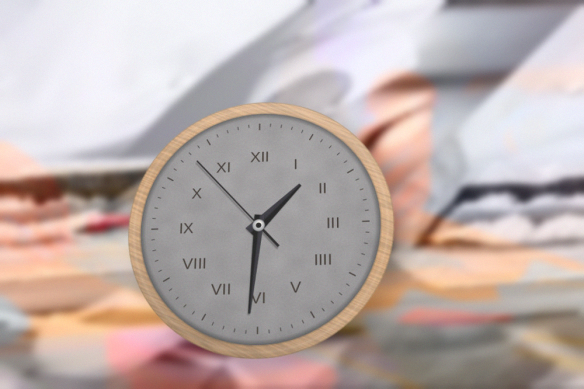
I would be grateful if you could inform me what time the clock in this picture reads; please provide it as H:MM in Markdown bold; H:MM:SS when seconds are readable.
**1:30:53**
